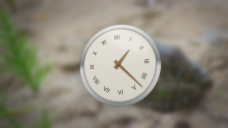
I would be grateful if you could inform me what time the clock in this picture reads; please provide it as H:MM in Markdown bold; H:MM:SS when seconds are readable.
**1:23**
